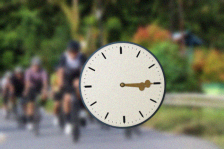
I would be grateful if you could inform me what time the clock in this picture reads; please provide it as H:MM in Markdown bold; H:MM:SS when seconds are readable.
**3:15**
